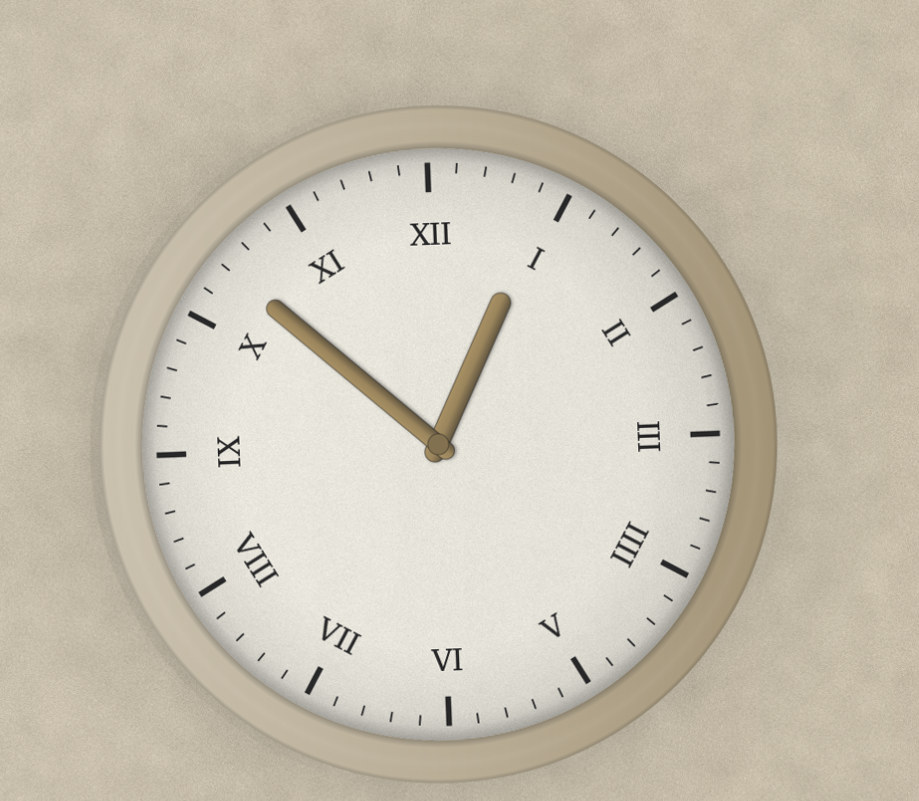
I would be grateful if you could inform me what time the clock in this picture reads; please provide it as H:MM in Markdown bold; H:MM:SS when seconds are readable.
**12:52**
